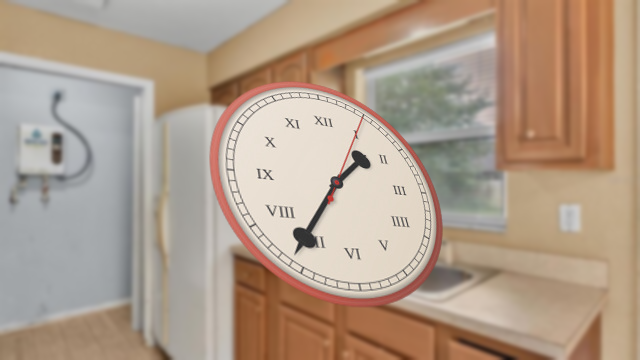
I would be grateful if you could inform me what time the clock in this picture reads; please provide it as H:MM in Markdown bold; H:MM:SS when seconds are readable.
**1:36:05**
